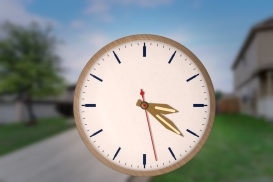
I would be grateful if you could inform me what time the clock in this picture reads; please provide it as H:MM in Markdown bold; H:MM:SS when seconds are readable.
**3:21:28**
